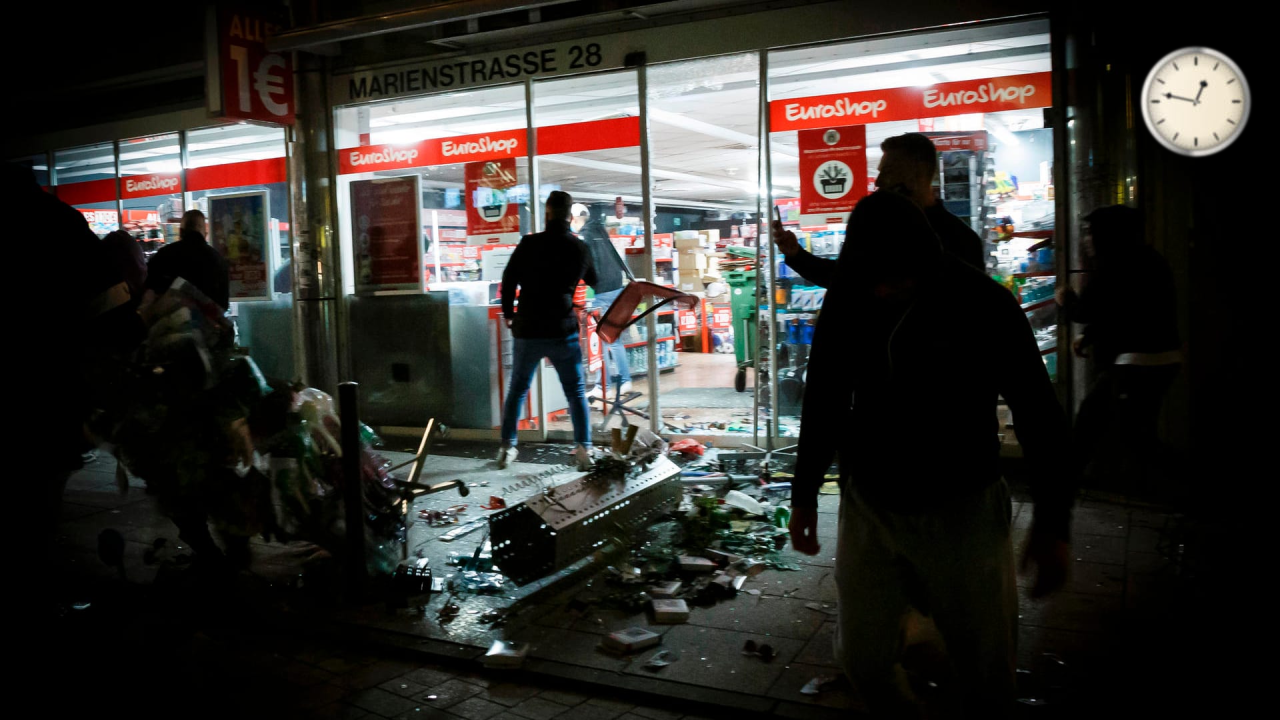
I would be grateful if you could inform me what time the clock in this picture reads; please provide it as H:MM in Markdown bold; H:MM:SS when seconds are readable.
**12:47**
